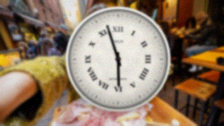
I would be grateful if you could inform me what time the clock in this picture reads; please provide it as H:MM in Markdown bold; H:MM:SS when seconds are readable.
**5:57**
